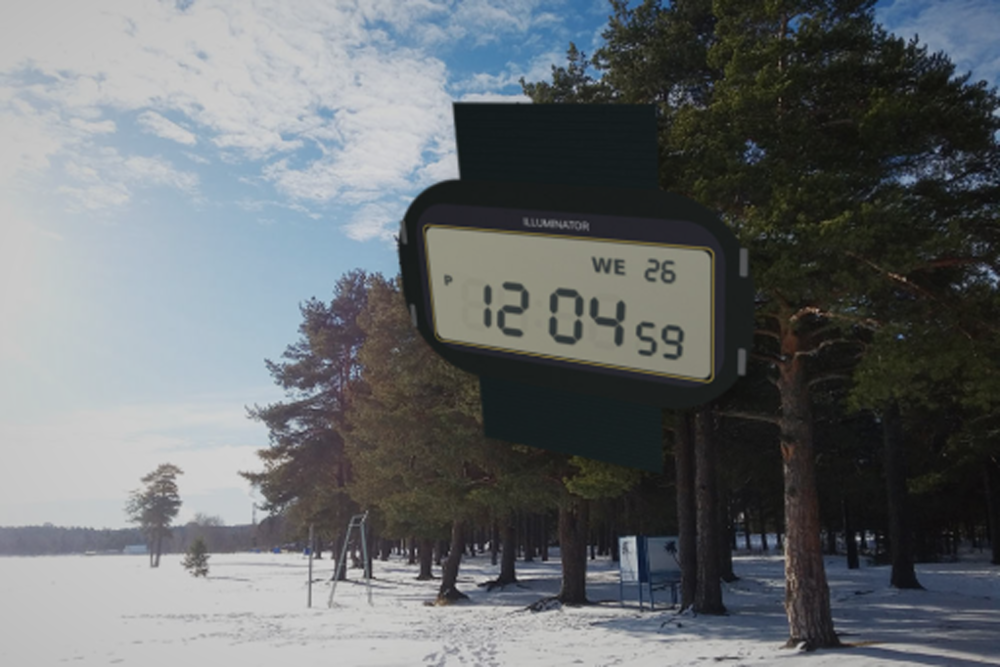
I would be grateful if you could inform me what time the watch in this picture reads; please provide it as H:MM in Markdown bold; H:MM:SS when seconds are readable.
**12:04:59**
